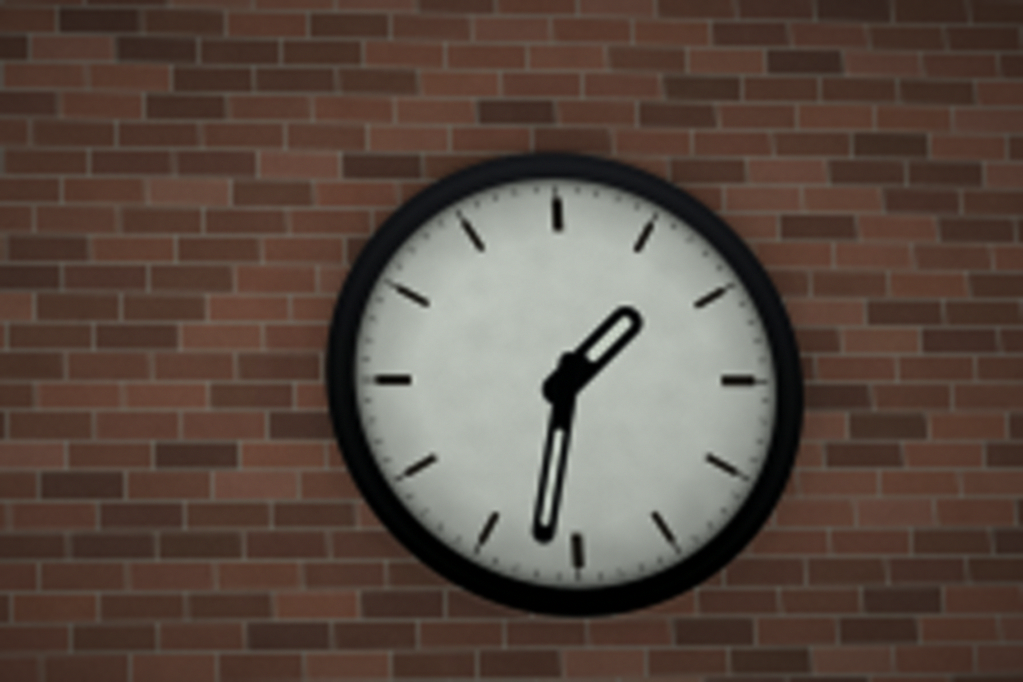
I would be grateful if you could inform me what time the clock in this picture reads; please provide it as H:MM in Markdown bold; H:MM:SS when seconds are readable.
**1:32**
